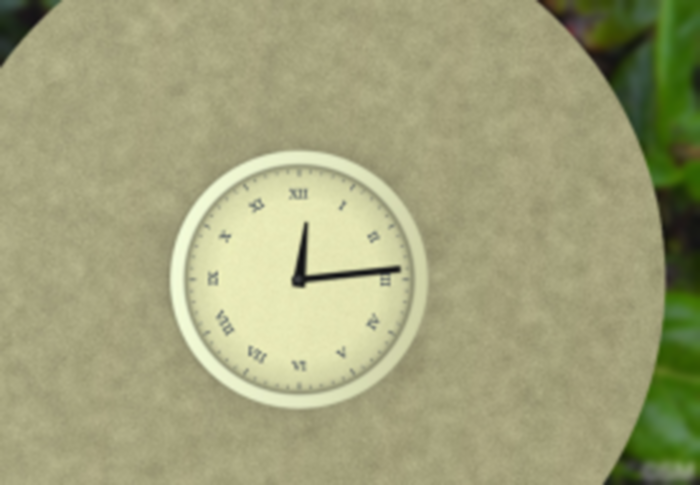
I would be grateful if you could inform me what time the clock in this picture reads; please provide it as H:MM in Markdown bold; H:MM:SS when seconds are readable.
**12:14**
